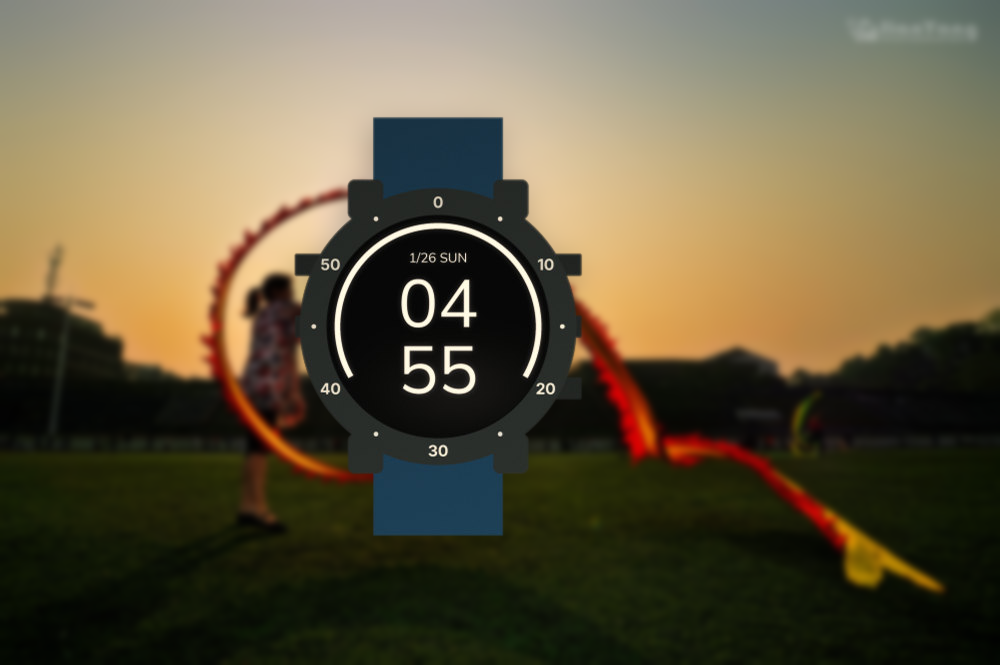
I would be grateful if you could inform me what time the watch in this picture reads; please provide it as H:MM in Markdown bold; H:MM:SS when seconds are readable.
**4:55**
